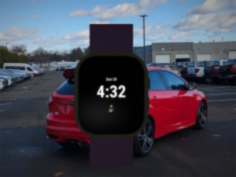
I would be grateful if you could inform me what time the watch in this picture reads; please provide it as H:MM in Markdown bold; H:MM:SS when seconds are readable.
**4:32**
